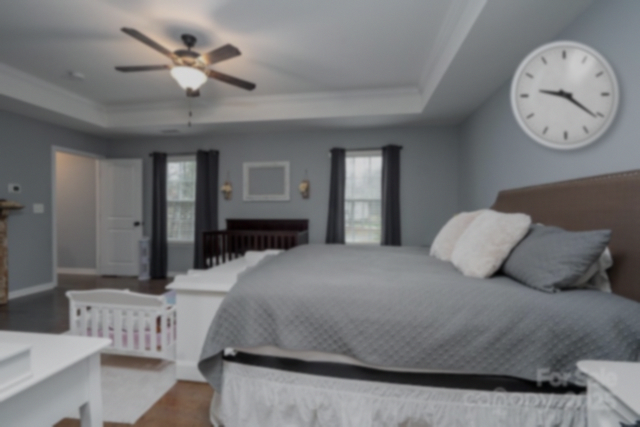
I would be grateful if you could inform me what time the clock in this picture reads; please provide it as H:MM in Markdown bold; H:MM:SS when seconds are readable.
**9:21**
